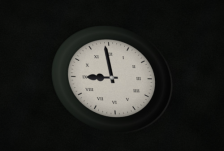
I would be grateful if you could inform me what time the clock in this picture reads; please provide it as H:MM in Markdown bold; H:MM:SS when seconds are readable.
**8:59**
